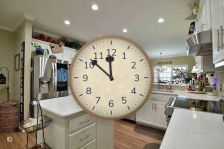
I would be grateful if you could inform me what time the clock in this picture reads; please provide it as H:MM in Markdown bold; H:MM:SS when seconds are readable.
**11:52**
